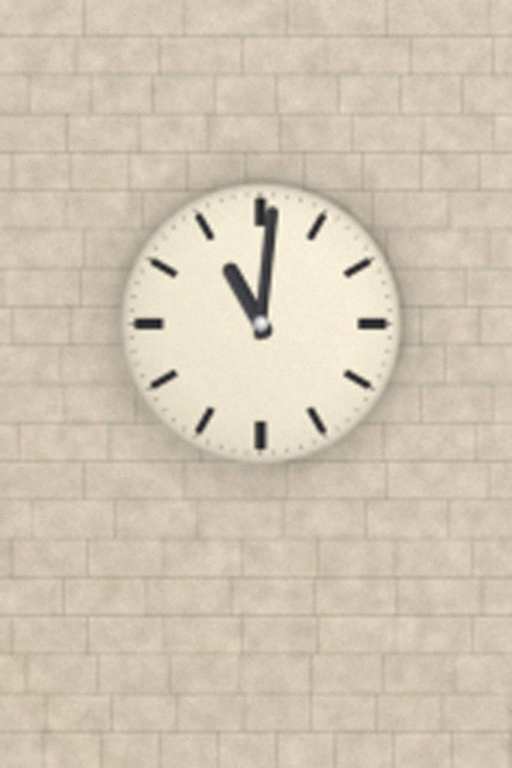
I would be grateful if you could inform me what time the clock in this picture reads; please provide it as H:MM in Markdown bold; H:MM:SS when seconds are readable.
**11:01**
